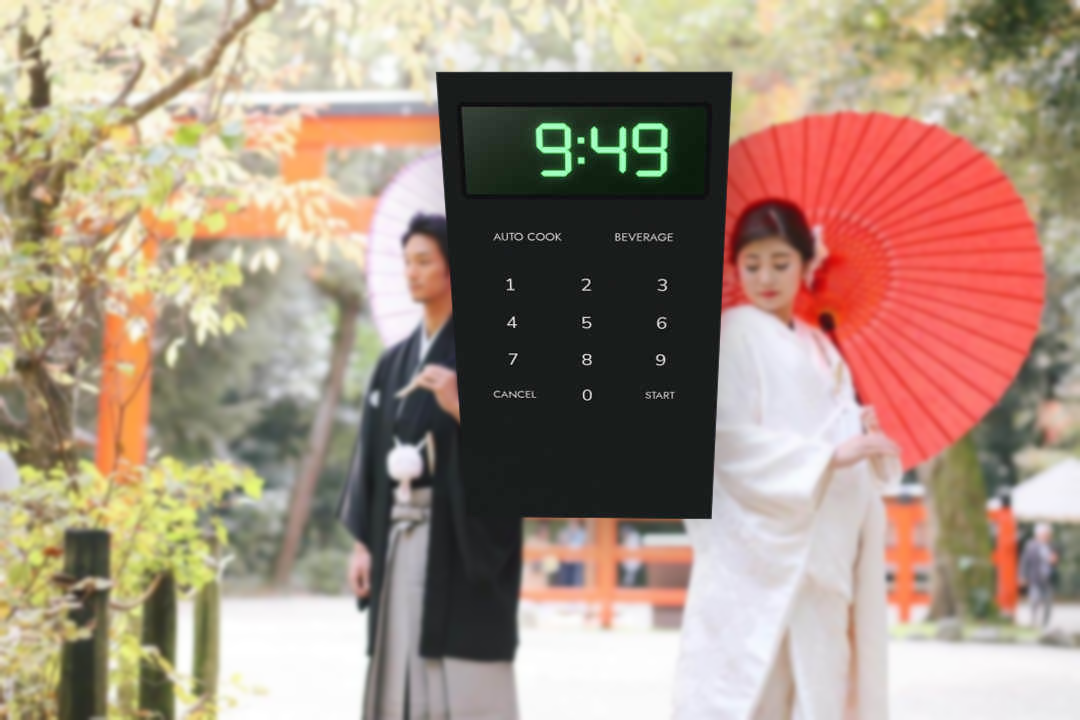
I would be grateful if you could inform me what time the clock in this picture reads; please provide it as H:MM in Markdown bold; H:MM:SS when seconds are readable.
**9:49**
